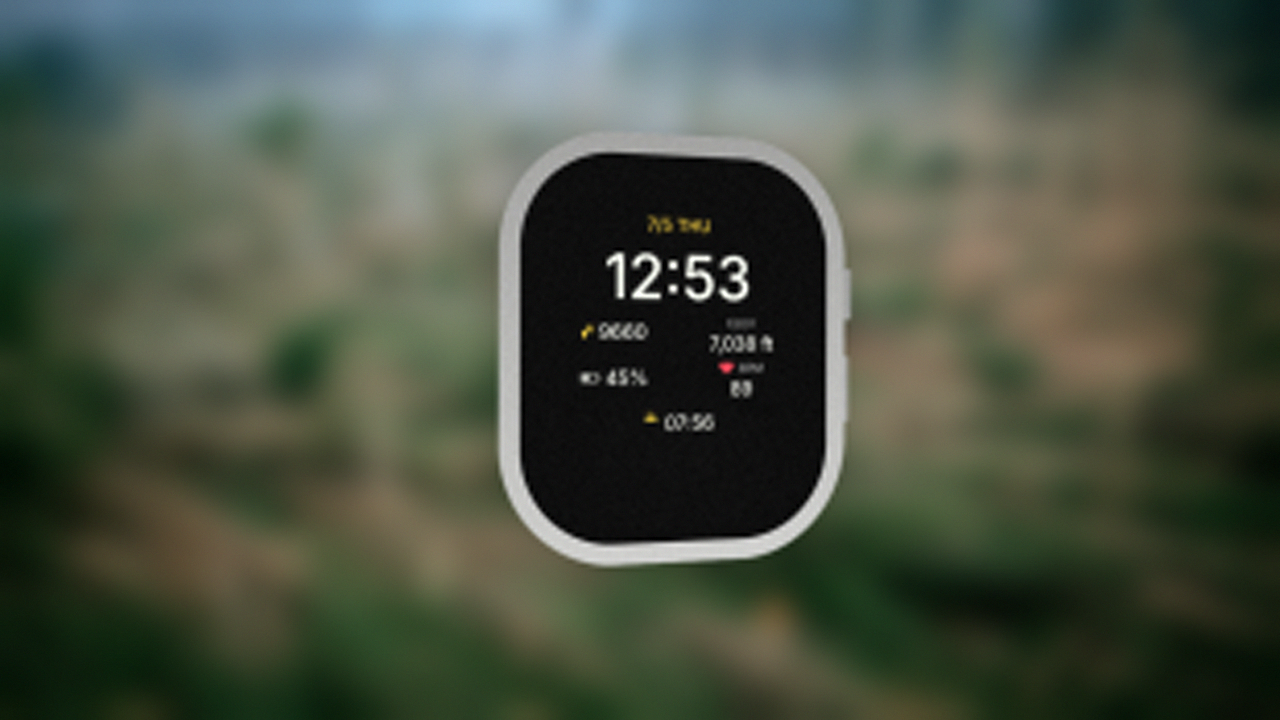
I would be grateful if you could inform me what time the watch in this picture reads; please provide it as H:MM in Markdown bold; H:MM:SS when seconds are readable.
**12:53**
